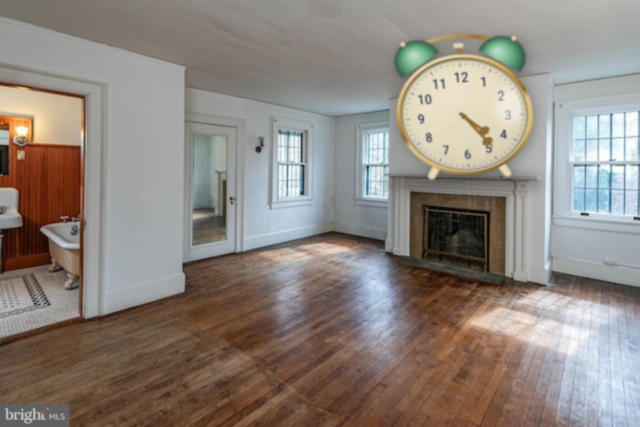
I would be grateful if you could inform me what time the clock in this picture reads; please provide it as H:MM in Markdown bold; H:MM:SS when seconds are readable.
**4:24**
